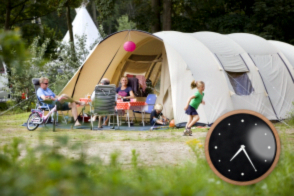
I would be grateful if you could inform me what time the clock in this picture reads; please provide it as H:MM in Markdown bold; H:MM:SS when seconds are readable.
**7:25**
